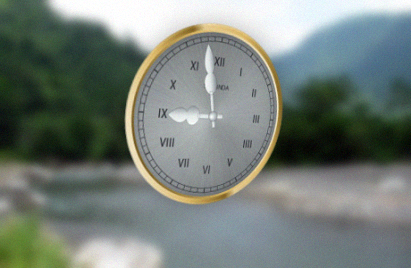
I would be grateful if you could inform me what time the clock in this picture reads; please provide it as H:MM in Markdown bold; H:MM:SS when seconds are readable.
**8:58**
